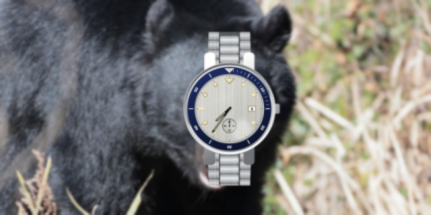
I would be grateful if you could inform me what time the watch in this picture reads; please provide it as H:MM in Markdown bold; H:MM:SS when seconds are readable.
**7:36**
